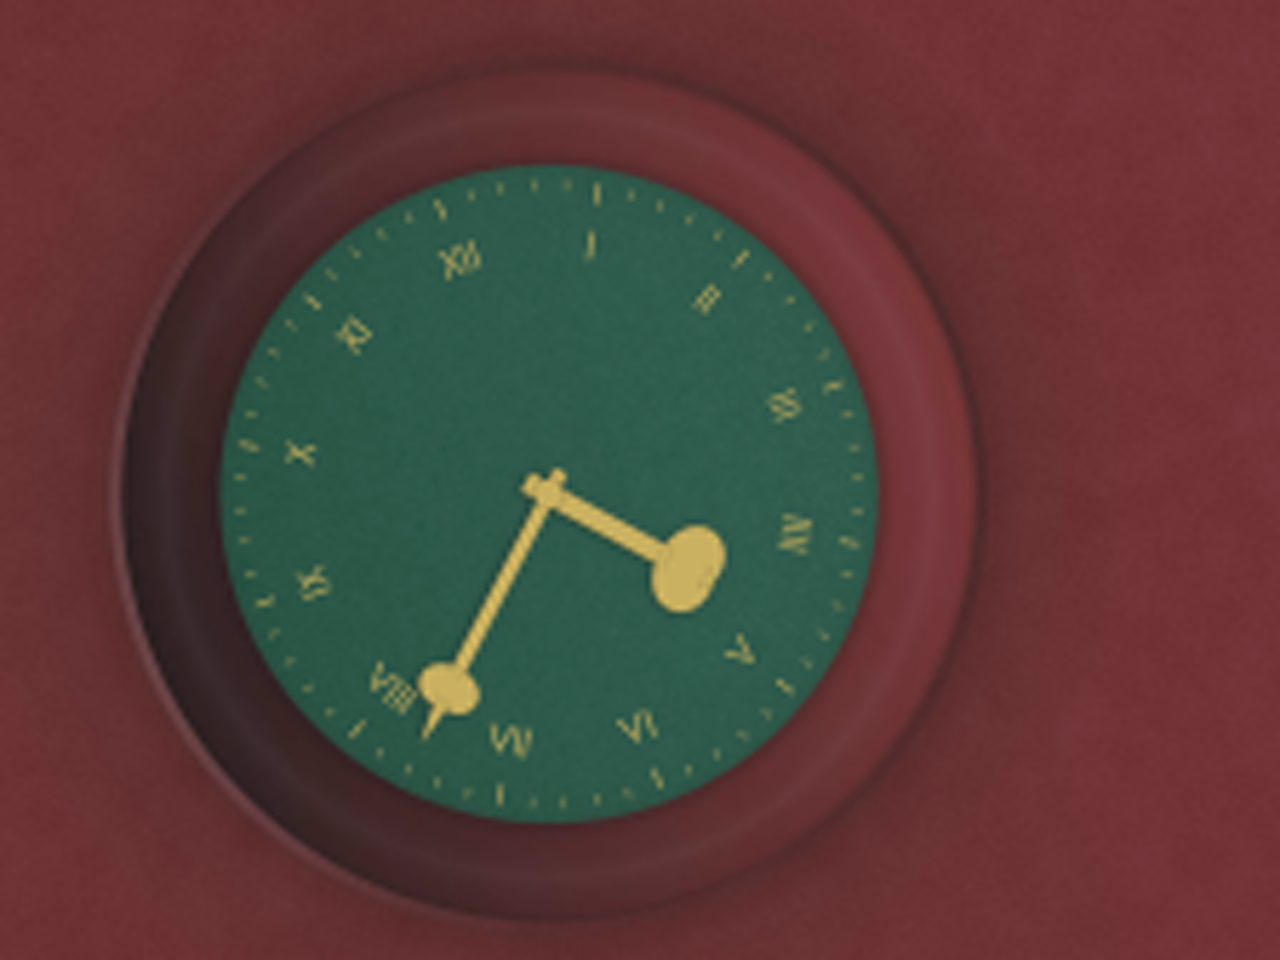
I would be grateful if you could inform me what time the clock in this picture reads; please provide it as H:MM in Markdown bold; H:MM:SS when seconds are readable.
**4:38**
